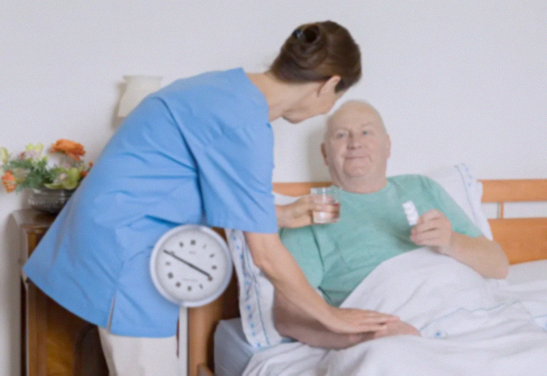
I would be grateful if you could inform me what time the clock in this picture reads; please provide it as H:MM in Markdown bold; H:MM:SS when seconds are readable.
**3:49**
